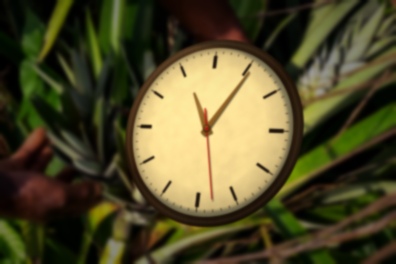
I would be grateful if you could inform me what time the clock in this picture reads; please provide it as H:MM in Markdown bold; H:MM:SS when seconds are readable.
**11:05:28**
